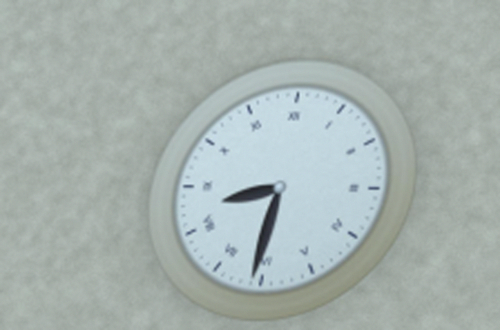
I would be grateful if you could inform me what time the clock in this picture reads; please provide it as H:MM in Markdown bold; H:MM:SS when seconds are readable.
**8:31**
